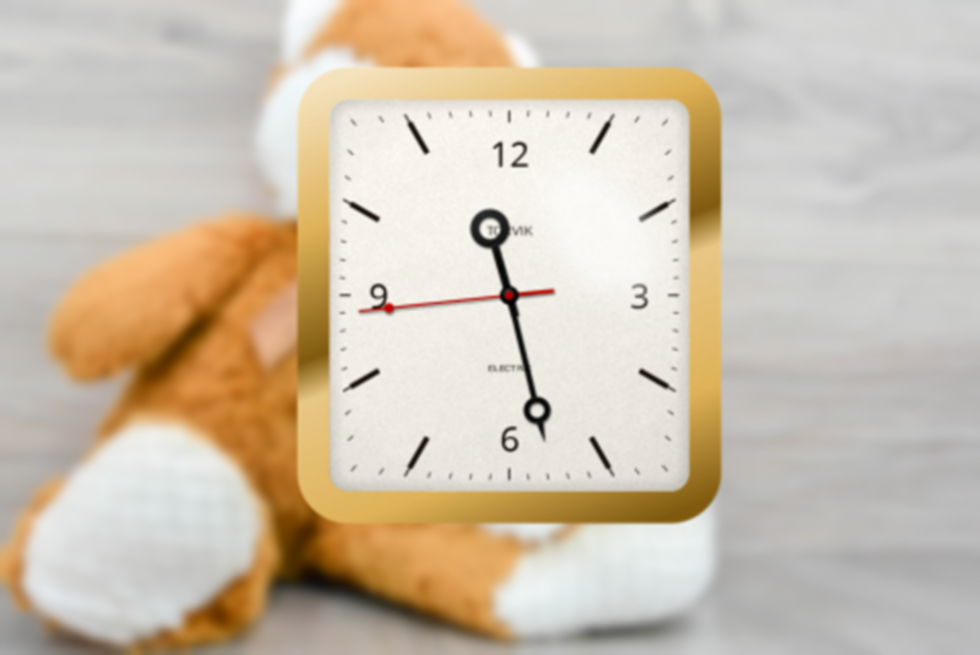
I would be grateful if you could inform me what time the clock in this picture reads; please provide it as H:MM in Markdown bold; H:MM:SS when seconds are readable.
**11:27:44**
